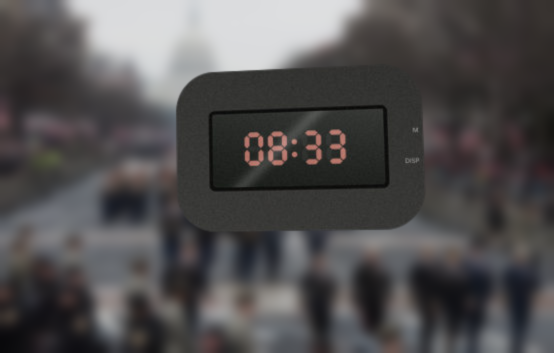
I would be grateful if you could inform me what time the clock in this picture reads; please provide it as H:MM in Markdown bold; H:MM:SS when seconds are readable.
**8:33**
